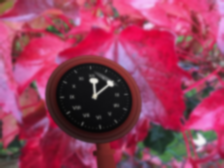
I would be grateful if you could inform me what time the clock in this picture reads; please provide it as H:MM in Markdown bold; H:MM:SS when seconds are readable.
**12:09**
